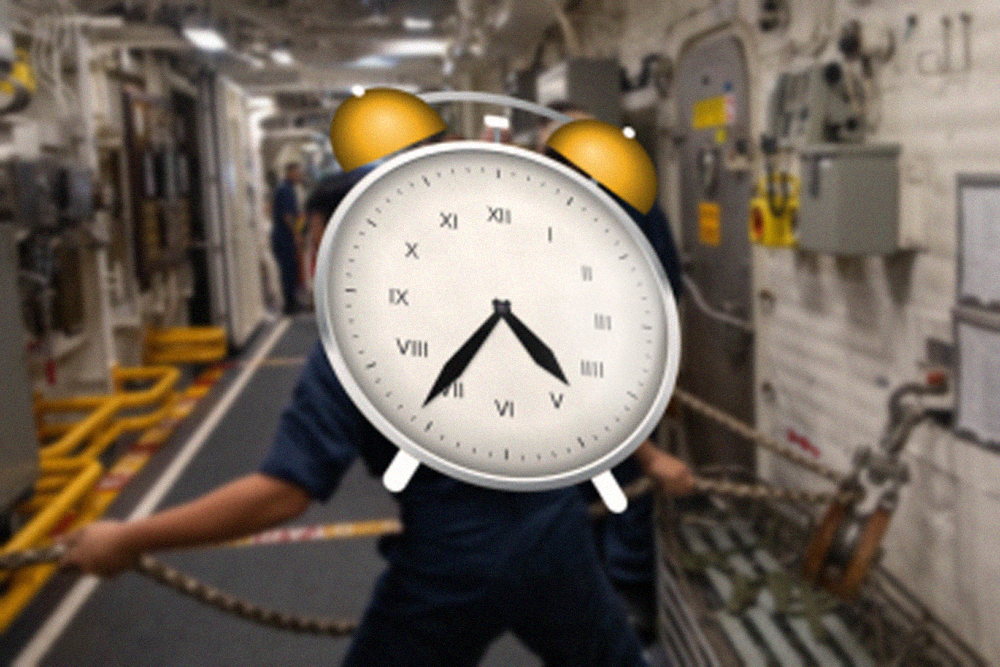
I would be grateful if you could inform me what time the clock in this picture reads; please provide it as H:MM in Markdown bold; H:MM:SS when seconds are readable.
**4:36**
